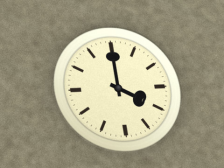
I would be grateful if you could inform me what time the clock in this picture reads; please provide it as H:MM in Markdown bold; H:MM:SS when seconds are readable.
**4:00**
